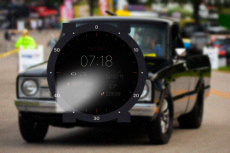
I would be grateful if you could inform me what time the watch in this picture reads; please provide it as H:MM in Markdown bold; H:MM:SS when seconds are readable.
**7:18**
